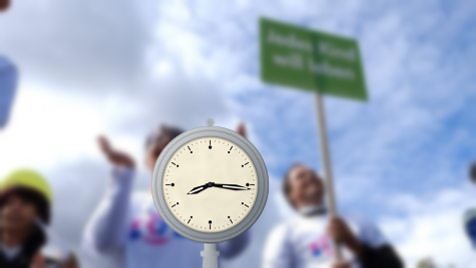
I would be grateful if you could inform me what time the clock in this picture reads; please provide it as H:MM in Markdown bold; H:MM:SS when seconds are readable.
**8:16**
